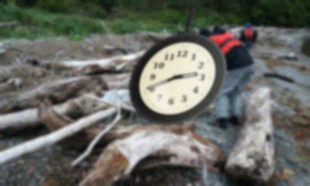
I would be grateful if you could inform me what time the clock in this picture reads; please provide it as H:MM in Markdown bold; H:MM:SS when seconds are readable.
**2:41**
